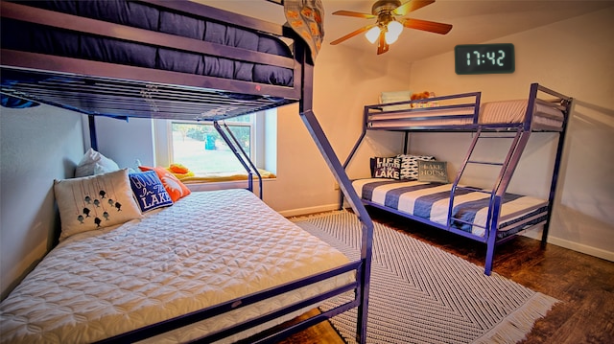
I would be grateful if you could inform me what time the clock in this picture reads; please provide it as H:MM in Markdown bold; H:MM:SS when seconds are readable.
**17:42**
